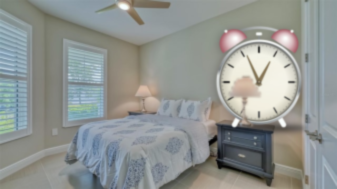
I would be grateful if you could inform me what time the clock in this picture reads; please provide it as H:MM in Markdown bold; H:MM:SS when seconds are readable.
**12:56**
